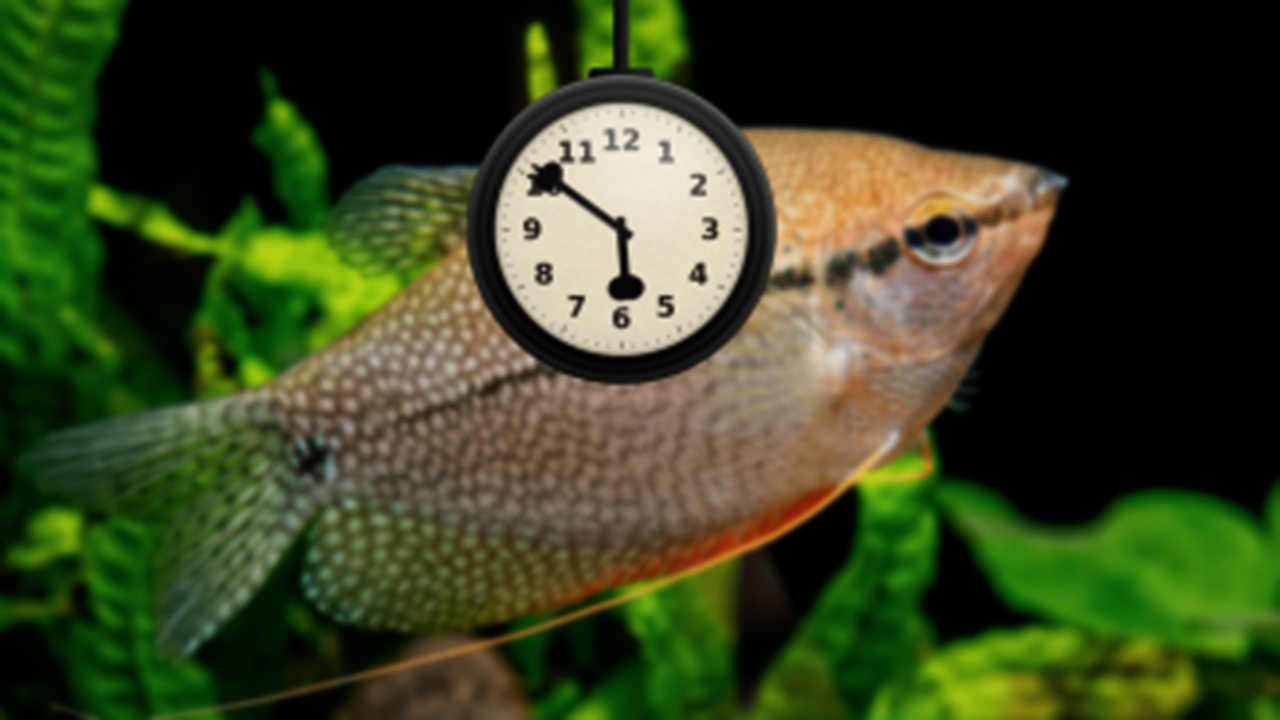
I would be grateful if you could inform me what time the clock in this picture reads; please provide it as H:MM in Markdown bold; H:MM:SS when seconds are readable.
**5:51**
